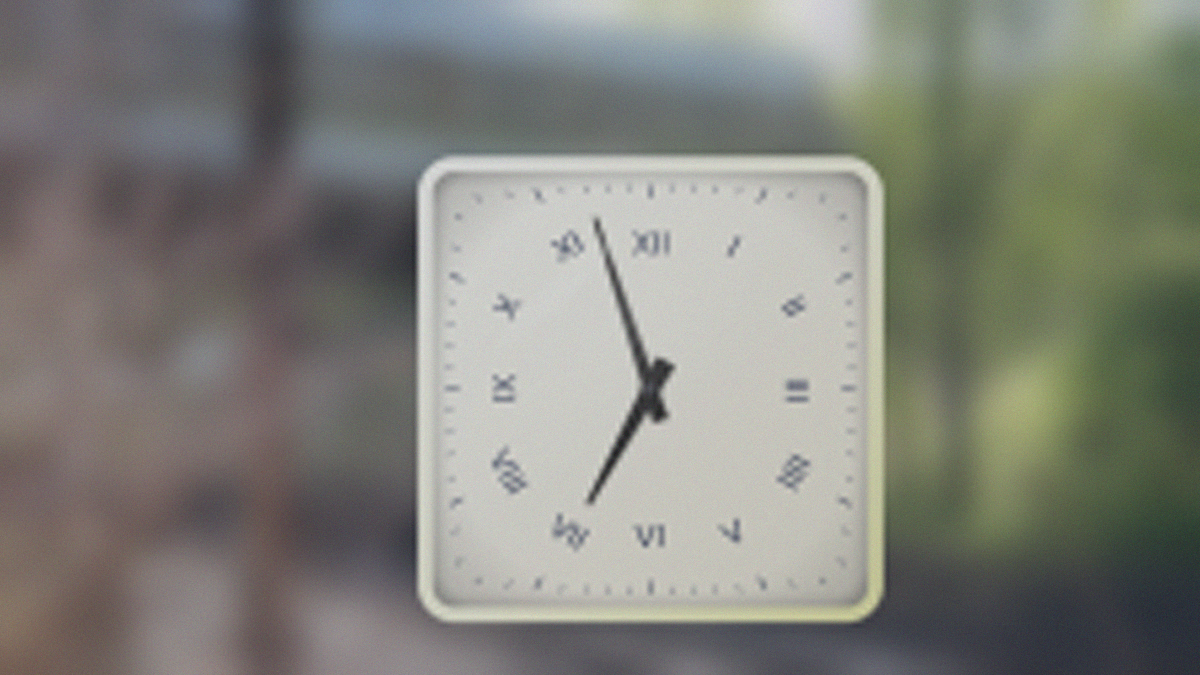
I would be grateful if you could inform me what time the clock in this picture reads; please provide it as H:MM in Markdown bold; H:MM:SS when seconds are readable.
**6:57**
